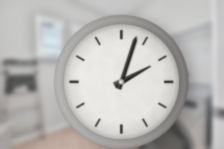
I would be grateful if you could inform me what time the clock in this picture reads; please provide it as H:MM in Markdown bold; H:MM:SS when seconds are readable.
**2:03**
